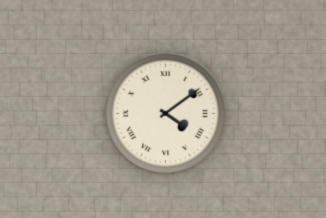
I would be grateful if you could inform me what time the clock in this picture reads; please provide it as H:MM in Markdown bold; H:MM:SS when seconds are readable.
**4:09**
